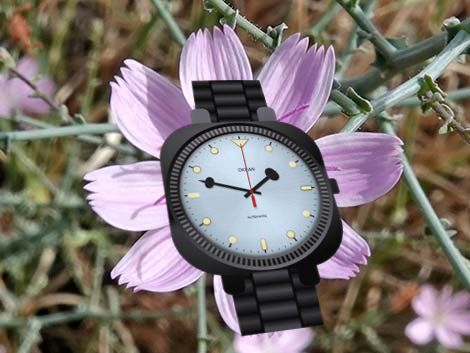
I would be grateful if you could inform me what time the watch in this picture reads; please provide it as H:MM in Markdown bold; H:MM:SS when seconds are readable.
**1:48:00**
